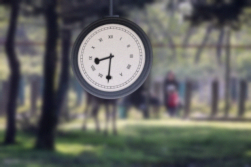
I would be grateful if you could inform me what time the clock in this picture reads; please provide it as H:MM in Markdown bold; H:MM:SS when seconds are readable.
**8:31**
